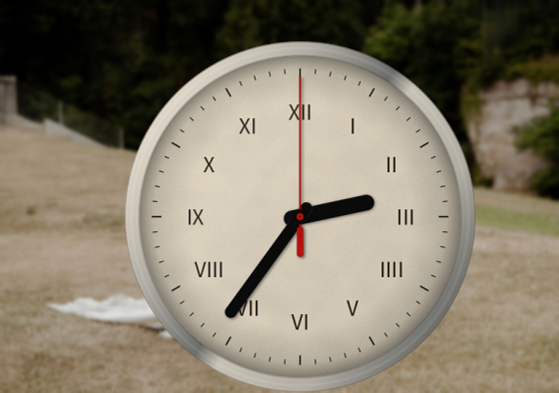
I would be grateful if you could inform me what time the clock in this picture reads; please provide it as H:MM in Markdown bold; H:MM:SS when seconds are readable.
**2:36:00**
